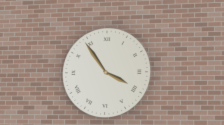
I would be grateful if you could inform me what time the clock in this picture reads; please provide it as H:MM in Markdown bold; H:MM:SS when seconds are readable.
**3:54**
